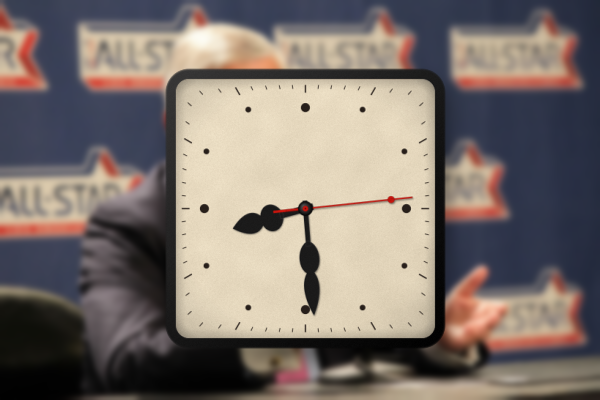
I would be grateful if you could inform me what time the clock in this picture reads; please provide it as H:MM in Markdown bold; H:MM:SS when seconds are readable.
**8:29:14**
